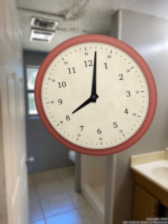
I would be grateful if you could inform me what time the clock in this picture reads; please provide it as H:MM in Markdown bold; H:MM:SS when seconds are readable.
**8:02**
